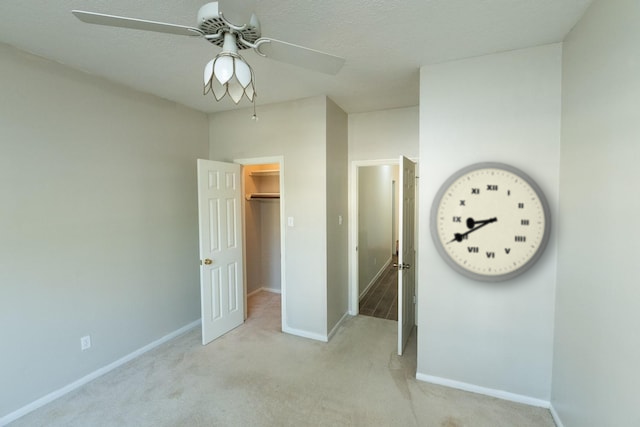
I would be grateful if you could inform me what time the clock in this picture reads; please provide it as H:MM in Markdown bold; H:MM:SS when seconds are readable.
**8:40**
